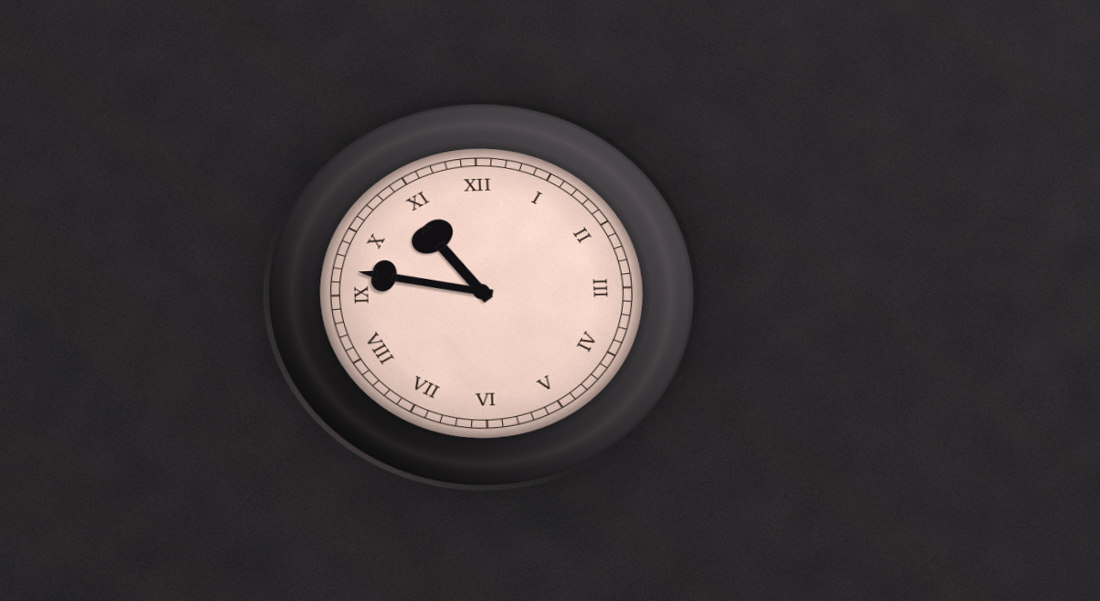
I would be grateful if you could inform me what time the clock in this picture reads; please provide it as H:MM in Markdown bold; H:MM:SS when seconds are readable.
**10:47**
